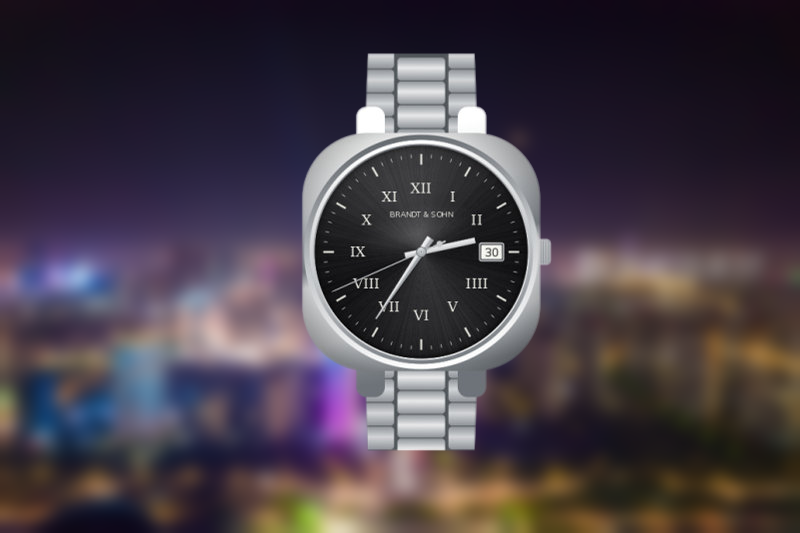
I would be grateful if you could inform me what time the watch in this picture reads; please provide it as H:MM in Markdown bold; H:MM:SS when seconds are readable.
**2:35:41**
